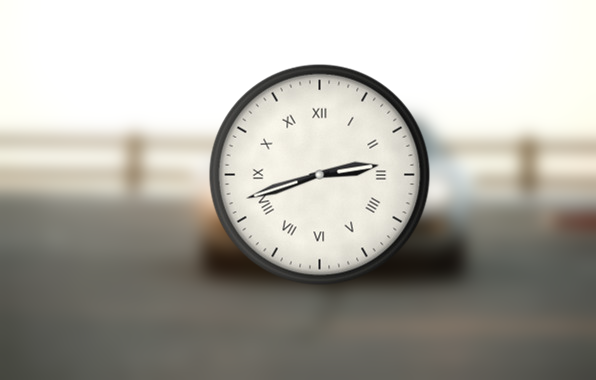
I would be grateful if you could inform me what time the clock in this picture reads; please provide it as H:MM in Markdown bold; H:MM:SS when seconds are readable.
**2:42**
